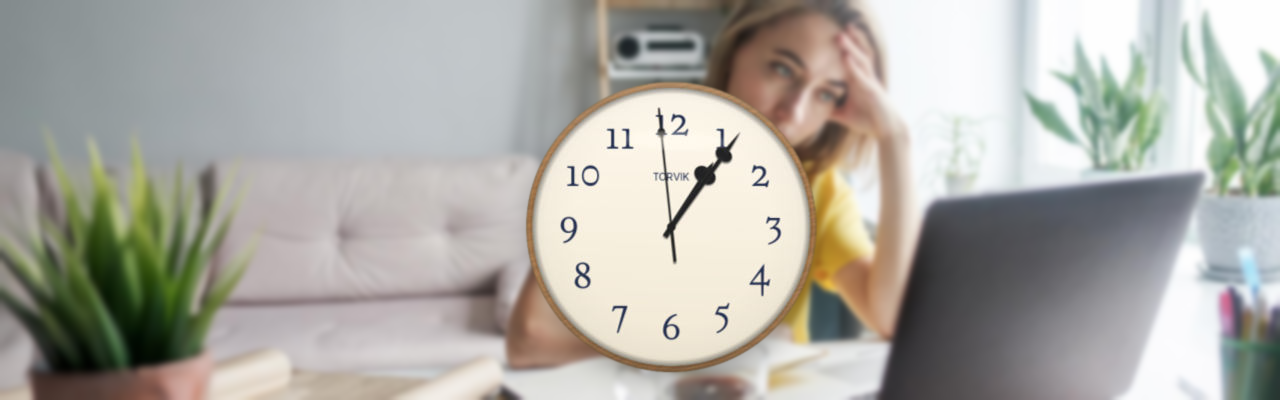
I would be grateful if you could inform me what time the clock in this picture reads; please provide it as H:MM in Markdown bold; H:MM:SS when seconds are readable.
**1:05:59**
